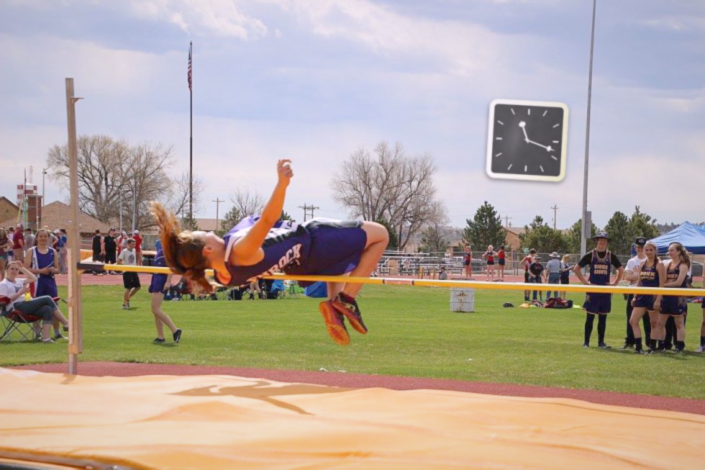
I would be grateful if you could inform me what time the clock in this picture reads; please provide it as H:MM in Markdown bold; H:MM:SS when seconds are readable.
**11:18**
